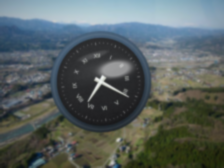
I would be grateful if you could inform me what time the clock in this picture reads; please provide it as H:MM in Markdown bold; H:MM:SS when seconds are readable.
**7:21**
